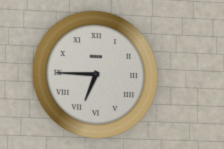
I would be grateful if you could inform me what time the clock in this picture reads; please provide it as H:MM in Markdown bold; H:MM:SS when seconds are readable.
**6:45**
